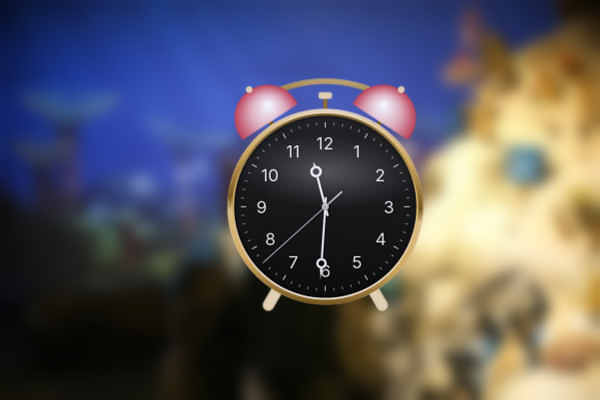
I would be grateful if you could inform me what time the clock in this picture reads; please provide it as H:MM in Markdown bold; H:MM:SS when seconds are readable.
**11:30:38**
